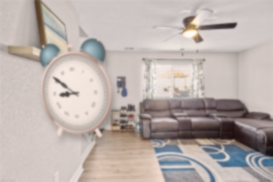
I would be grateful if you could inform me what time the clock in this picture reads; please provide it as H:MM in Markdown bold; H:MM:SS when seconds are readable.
**8:51**
